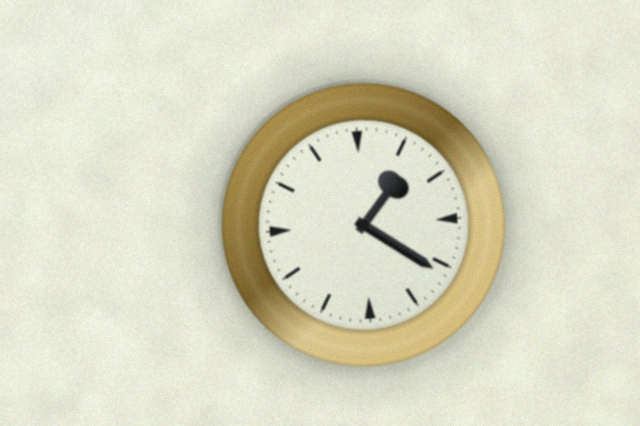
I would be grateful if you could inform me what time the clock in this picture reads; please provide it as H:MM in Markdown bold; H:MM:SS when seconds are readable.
**1:21**
